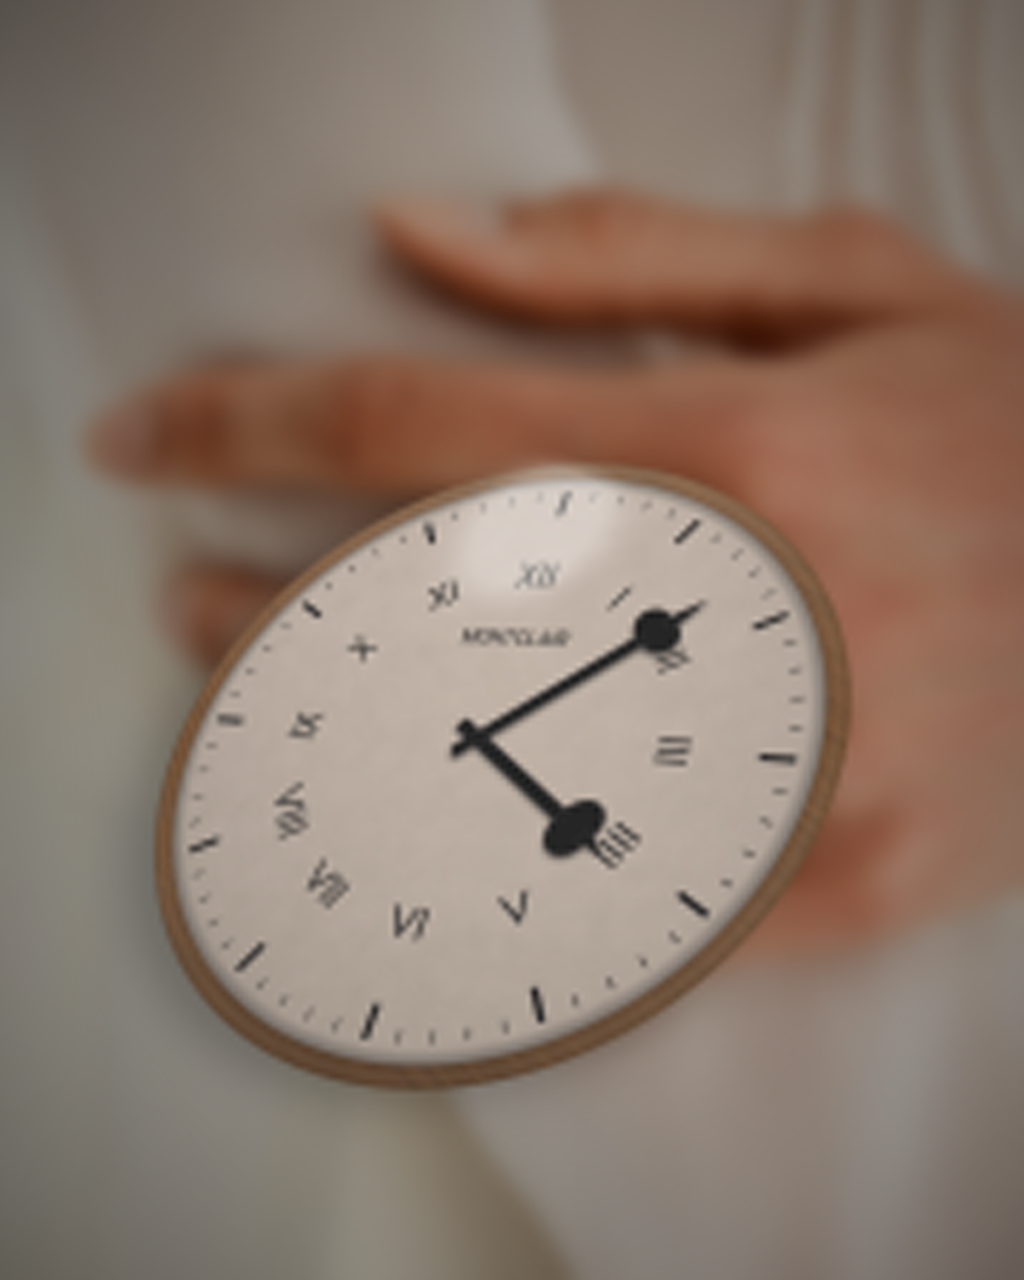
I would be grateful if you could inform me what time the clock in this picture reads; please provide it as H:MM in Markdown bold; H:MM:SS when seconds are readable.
**4:08**
